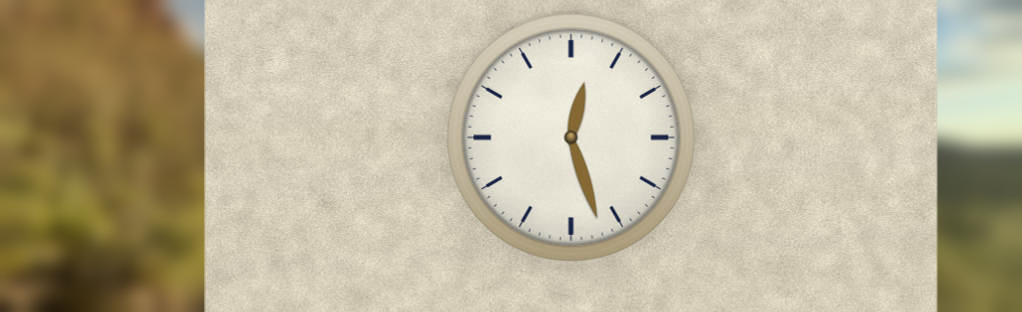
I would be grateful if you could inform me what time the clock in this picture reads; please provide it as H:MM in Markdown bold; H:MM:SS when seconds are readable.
**12:27**
